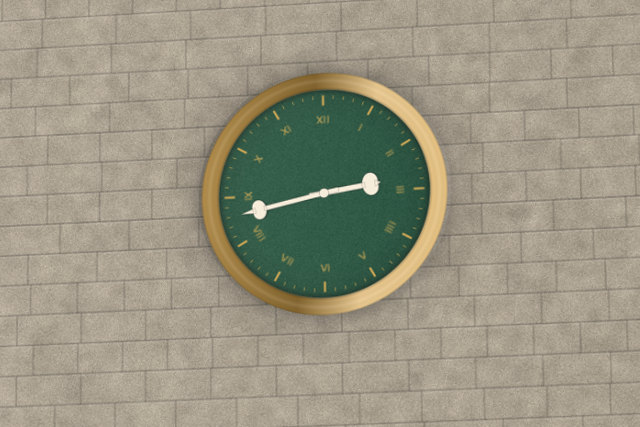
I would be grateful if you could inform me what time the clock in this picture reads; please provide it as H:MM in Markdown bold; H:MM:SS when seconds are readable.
**2:43**
